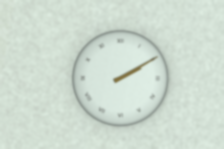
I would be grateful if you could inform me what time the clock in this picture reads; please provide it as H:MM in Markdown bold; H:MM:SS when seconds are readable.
**2:10**
